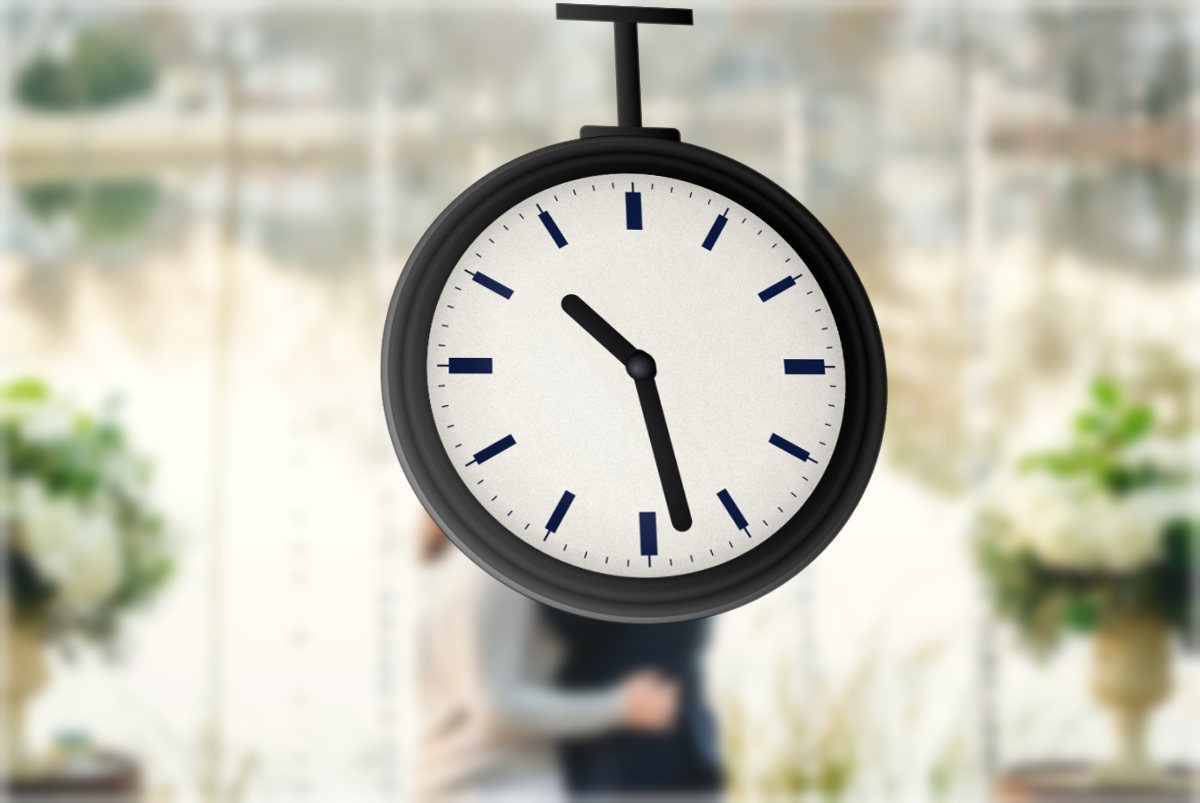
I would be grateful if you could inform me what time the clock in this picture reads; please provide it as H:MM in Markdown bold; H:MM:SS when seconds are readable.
**10:28**
